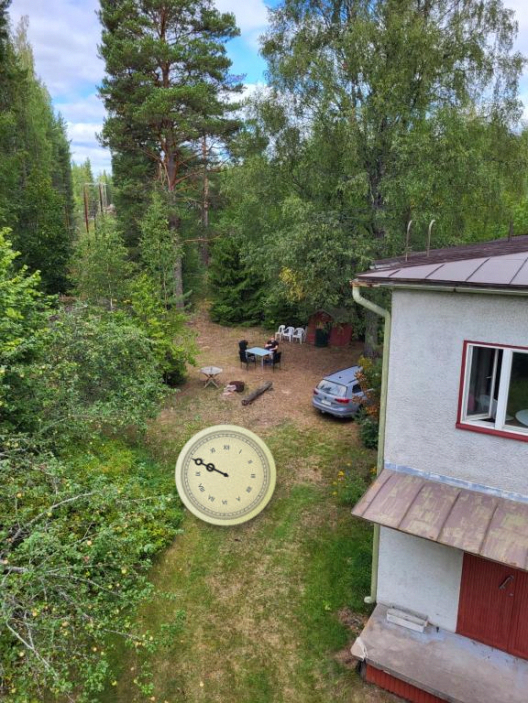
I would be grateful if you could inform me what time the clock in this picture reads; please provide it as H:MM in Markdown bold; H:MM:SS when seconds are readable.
**9:49**
